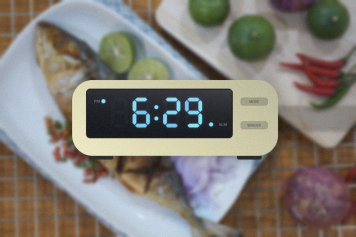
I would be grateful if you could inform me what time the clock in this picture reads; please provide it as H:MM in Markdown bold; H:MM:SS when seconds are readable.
**6:29**
